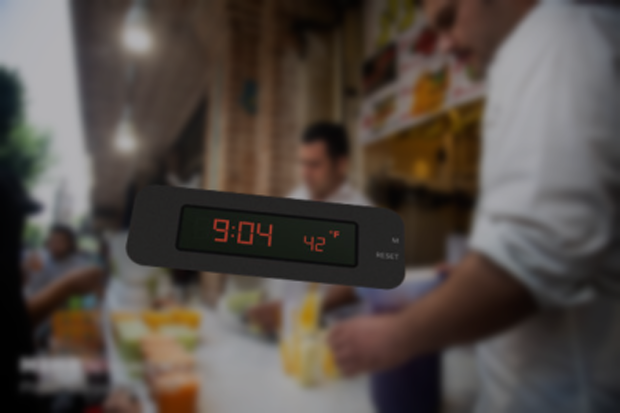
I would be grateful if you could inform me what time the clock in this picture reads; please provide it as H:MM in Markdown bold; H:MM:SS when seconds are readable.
**9:04**
